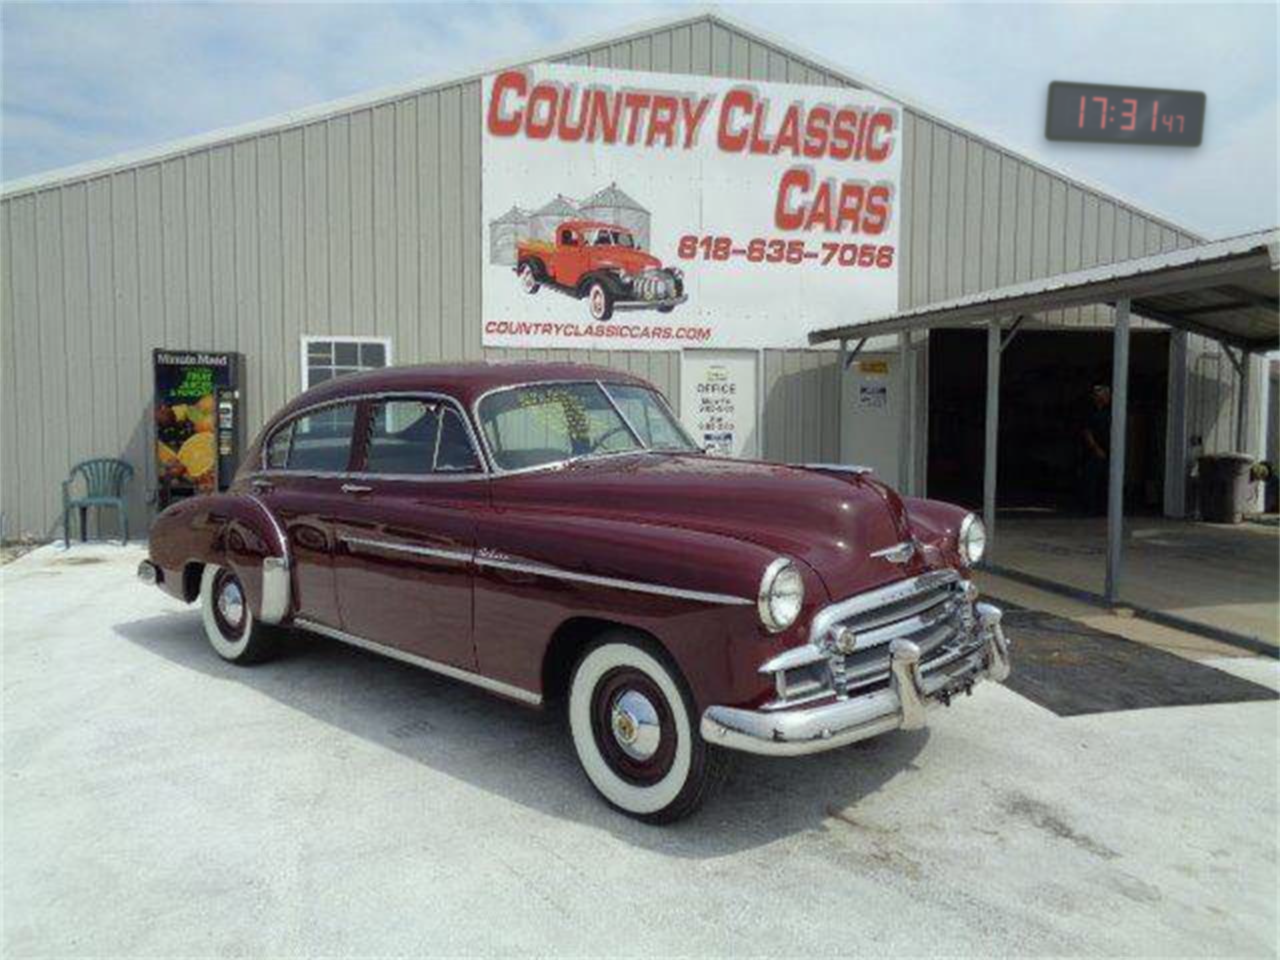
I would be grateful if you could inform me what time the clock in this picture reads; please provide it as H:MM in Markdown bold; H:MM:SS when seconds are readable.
**17:31:47**
